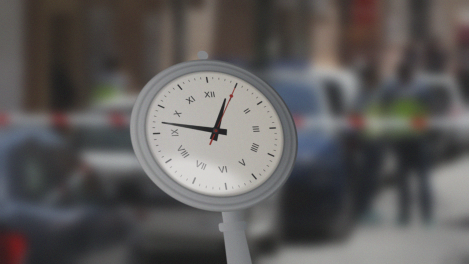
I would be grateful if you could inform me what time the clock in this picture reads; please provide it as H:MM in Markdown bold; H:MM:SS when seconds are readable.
**12:47:05**
